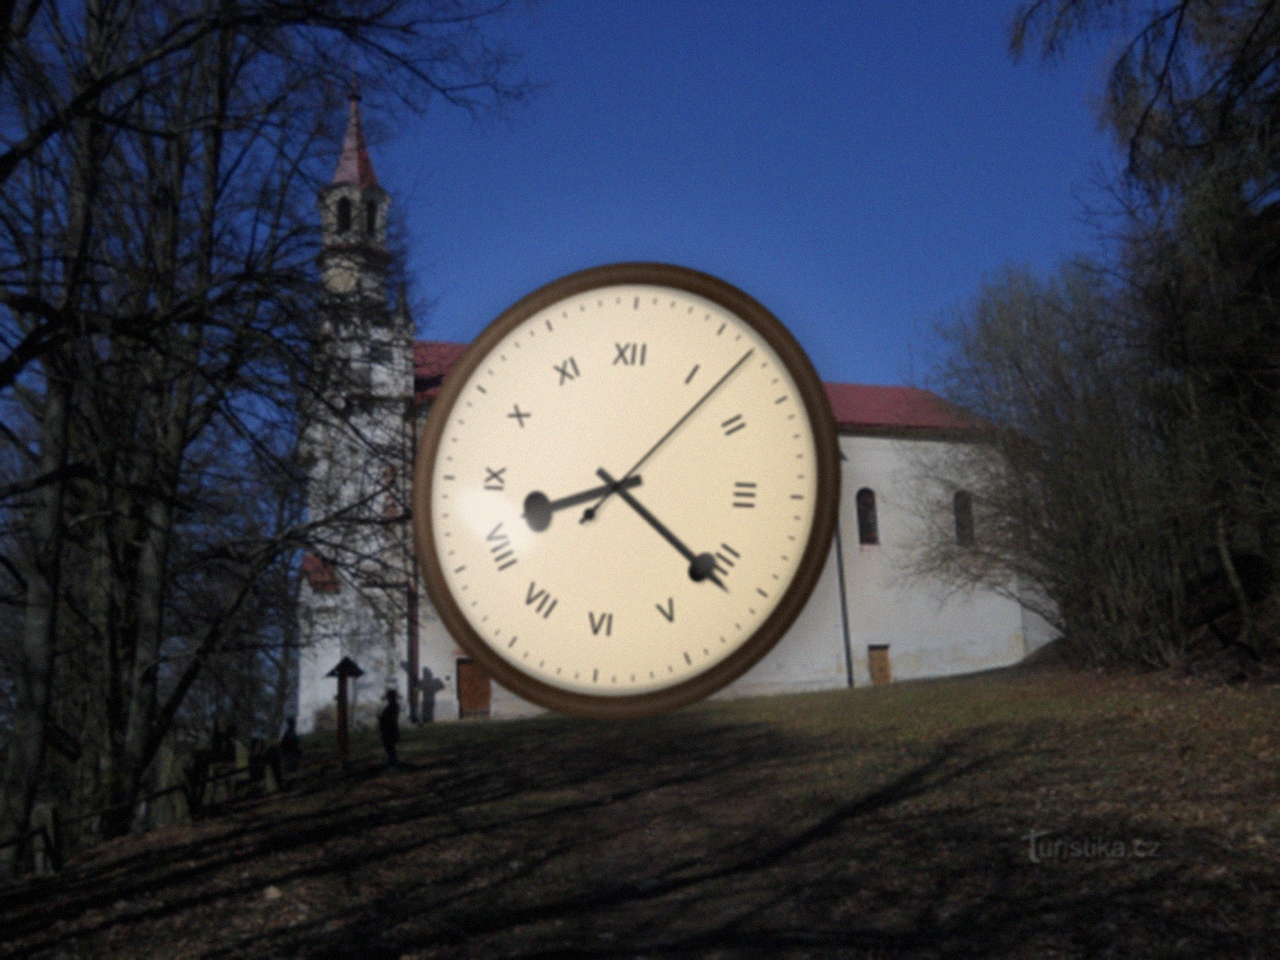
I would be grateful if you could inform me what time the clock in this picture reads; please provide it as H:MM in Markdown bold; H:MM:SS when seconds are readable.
**8:21:07**
